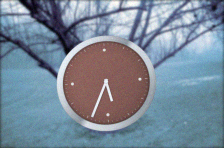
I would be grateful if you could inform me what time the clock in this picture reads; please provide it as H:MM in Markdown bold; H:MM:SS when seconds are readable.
**5:34**
